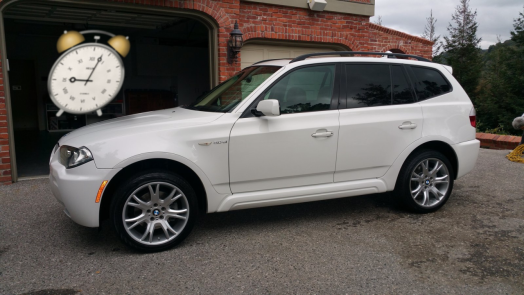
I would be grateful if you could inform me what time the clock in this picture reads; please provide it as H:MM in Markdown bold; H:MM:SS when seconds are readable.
**9:03**
